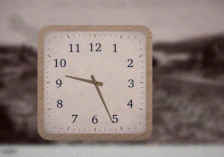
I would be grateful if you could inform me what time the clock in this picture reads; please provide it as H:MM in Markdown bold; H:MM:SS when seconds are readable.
**9:26**
